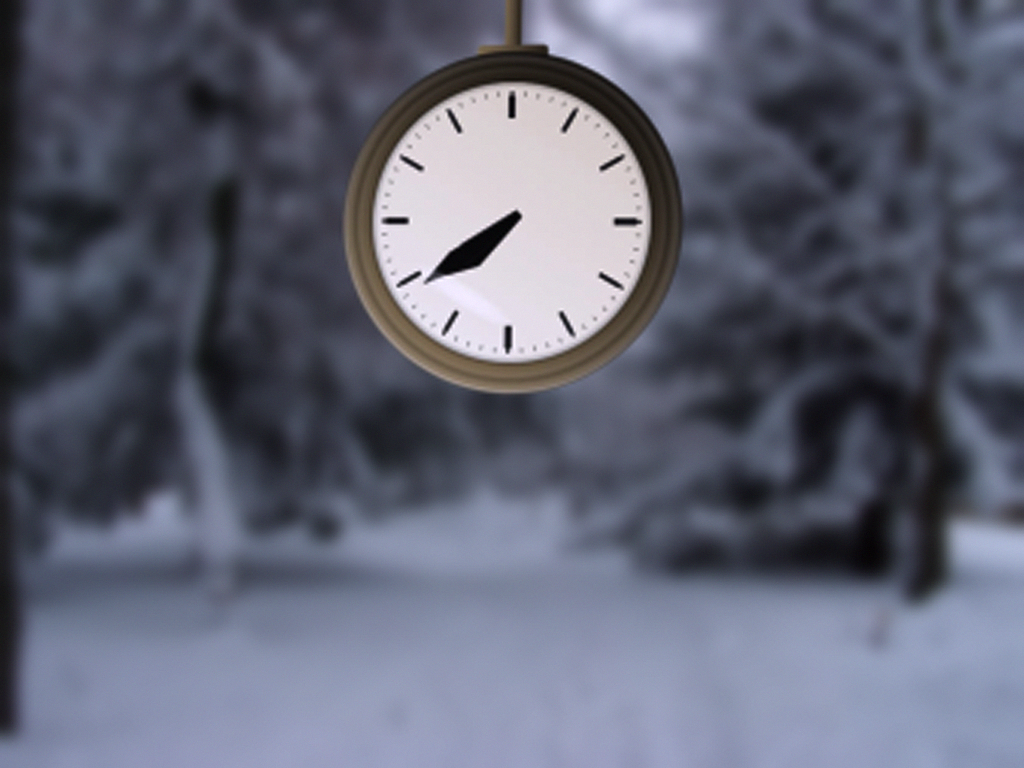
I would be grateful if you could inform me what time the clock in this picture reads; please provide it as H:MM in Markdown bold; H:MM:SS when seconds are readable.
**7:39**
